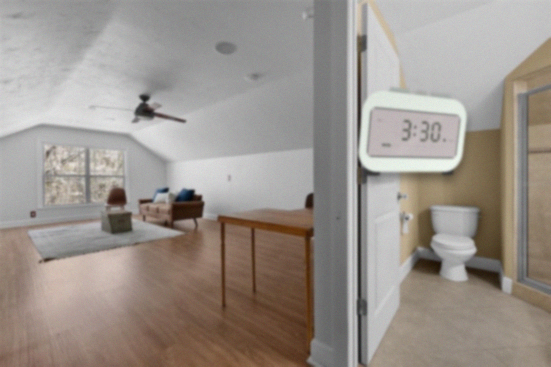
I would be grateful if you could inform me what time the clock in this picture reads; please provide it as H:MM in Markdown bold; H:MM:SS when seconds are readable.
**3:30**
